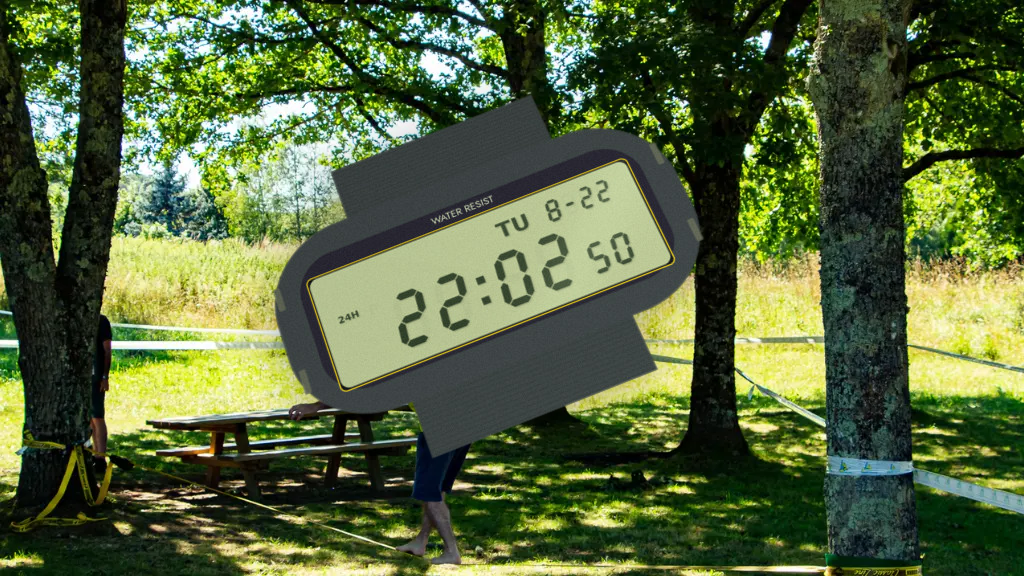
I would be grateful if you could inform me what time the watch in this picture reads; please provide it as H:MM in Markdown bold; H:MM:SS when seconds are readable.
**22:02:50**
